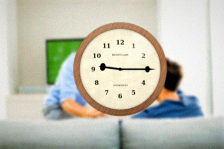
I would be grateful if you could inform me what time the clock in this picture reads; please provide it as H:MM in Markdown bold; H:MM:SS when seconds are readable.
**9:15**
